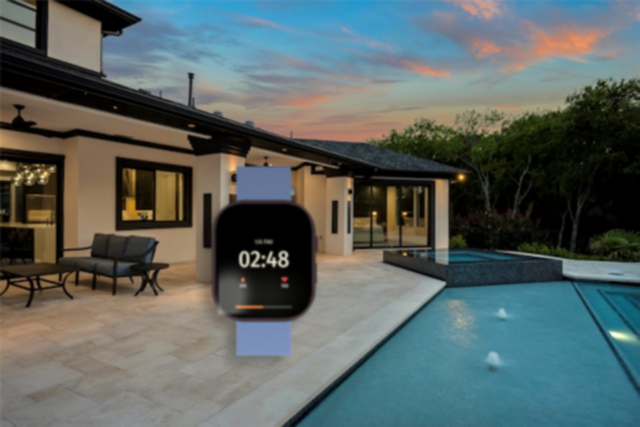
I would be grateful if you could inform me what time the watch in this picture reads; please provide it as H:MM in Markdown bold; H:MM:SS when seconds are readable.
**2:48**
